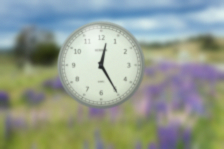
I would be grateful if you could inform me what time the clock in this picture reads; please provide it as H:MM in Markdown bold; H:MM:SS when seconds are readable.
**12:25**
